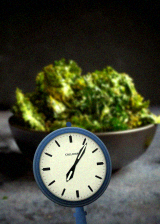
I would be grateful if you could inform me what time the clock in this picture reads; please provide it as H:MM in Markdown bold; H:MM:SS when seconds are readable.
**7:06**
